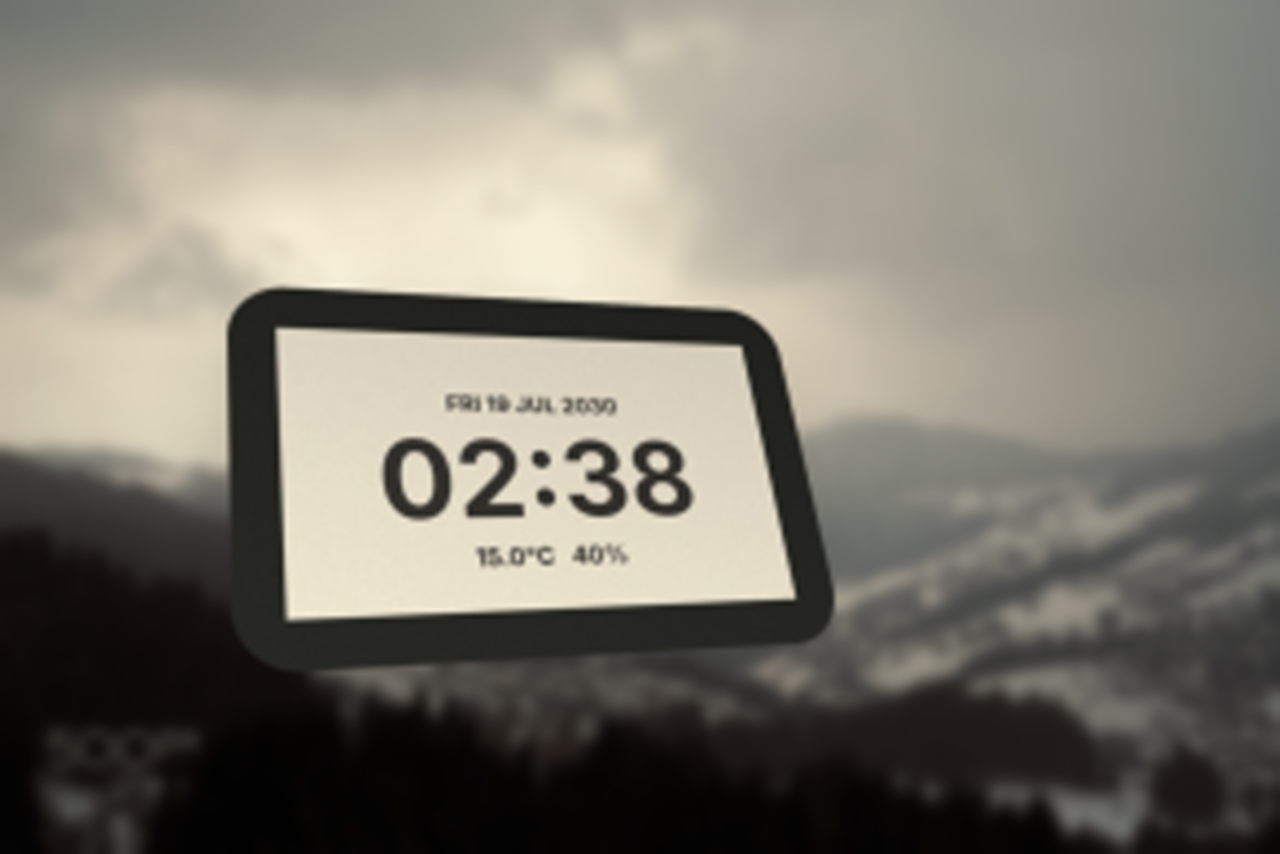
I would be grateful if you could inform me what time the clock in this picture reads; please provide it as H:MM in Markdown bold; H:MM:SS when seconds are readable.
**2:38**
